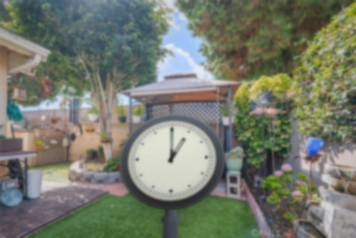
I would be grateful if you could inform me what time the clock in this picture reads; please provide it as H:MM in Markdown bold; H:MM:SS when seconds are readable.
**1:00**
